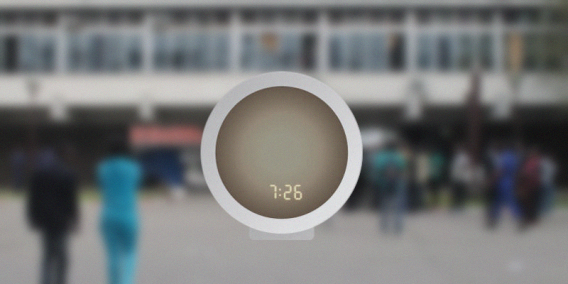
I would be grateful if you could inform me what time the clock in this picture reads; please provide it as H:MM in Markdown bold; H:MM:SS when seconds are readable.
**7:26**
